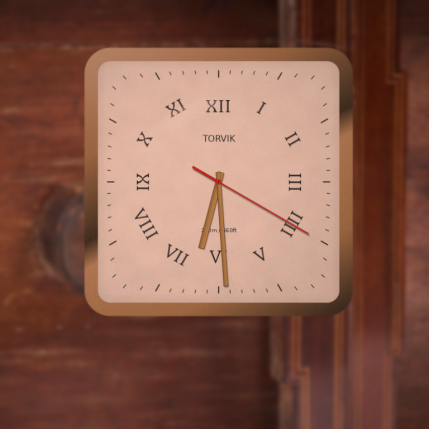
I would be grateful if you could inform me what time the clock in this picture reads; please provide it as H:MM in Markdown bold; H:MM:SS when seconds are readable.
**6:29:20**
